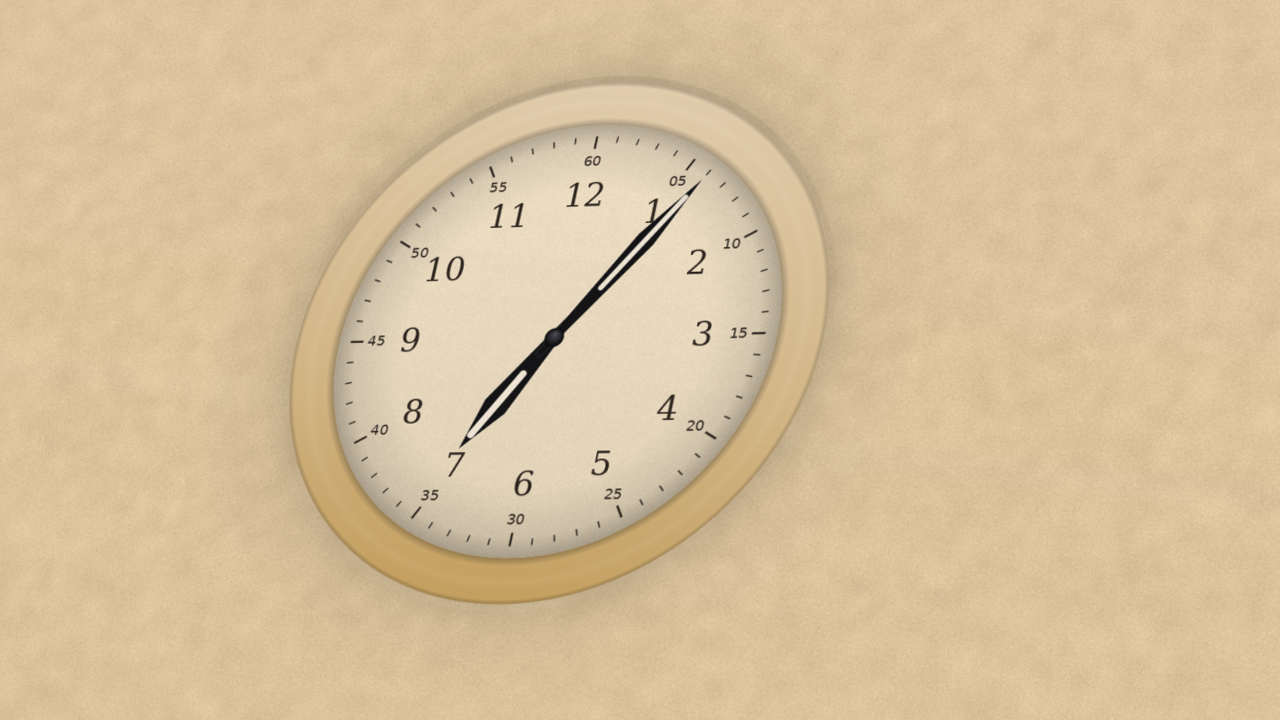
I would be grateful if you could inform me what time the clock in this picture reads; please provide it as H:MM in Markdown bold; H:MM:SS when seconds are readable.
**7:06**
